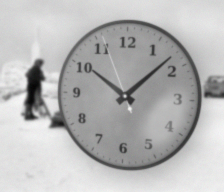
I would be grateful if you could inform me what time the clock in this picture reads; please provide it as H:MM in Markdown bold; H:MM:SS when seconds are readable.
**10:07:56**
